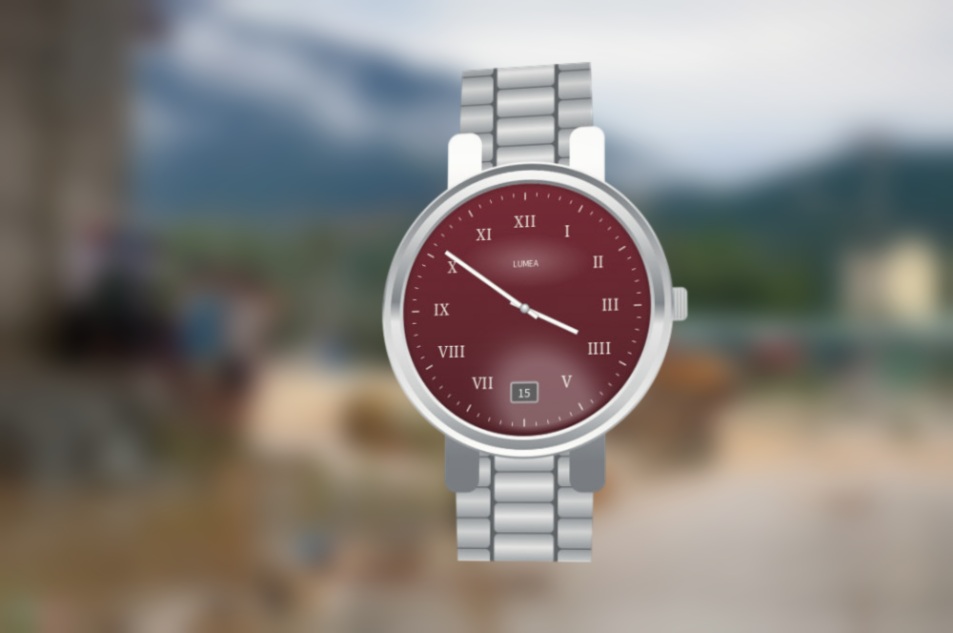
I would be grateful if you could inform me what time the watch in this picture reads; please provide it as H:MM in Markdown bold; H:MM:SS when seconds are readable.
**3:51**
